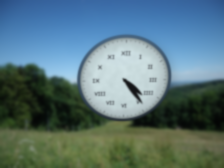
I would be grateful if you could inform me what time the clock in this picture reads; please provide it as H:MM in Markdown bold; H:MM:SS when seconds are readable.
**4:24**
